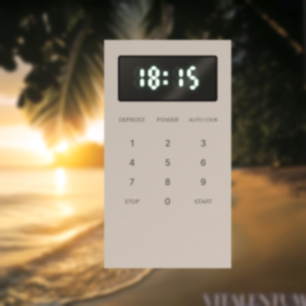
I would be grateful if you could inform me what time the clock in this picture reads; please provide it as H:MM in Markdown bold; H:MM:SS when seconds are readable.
**18:15**
